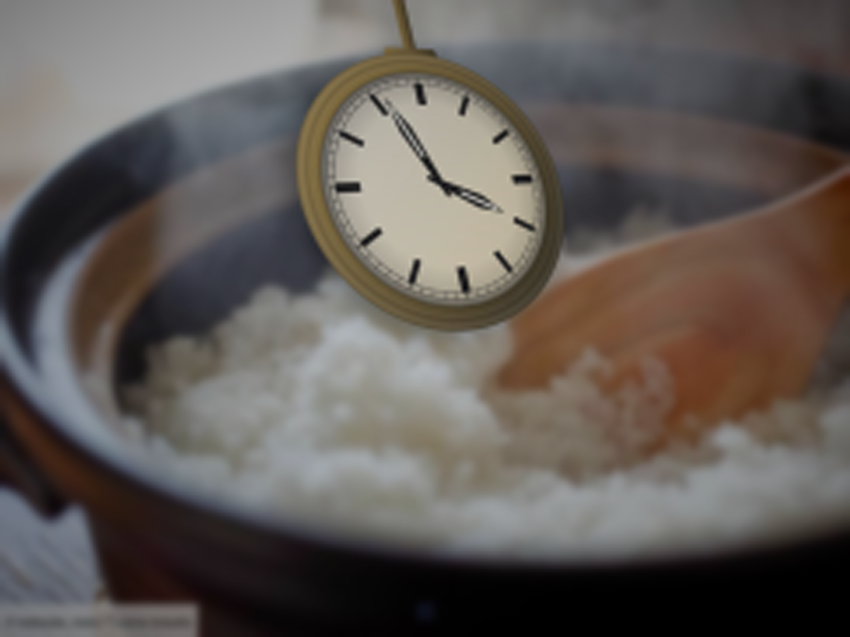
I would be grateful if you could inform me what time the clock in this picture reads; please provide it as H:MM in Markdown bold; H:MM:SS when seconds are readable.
**3:56**
